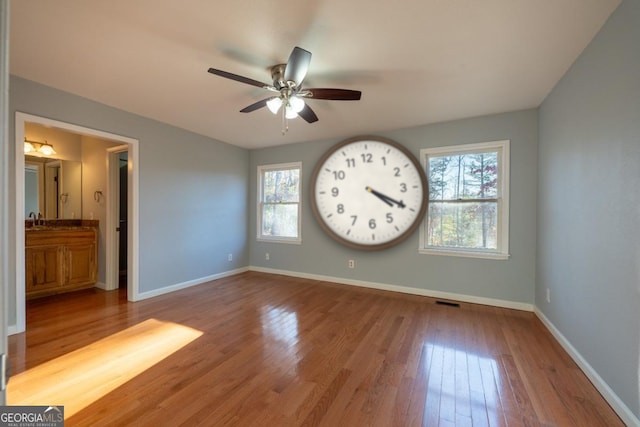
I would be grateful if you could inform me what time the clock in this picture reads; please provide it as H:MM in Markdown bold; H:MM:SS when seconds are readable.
**4:20**
